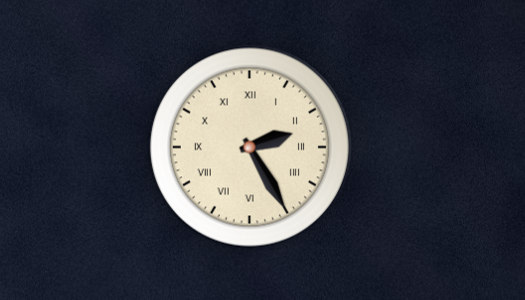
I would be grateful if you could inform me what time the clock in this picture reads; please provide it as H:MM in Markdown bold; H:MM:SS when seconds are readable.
**2:25**
